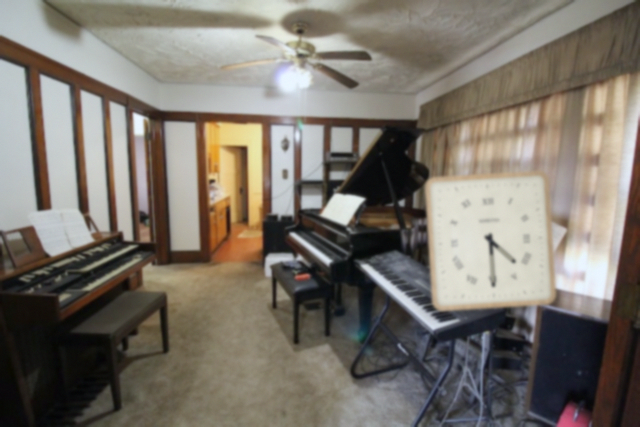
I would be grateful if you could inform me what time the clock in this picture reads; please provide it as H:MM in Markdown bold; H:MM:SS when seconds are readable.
**4:30**
